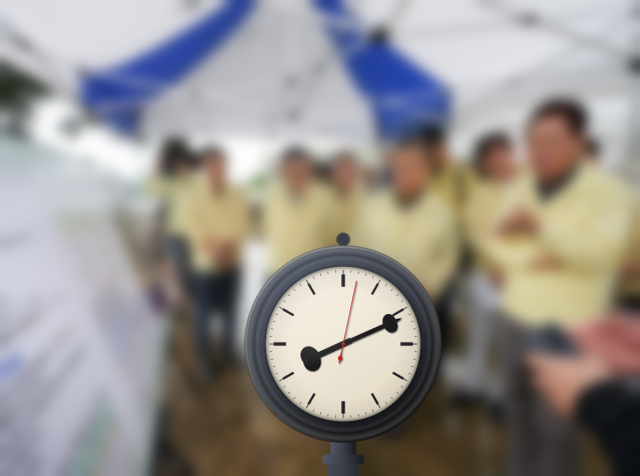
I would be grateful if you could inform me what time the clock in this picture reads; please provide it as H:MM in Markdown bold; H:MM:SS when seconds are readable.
**8:11:02**
